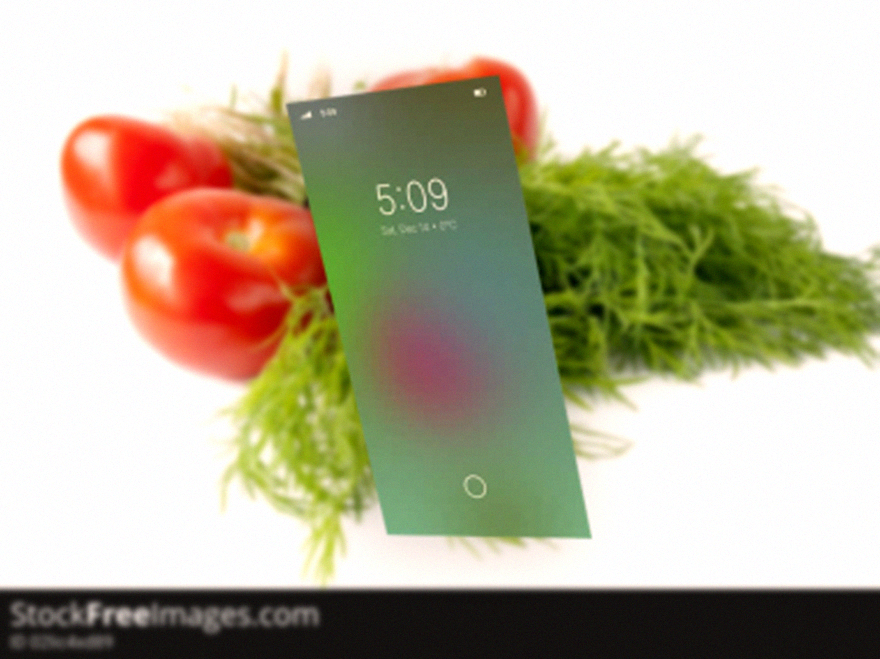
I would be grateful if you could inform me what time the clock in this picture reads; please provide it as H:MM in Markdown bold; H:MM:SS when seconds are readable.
**5:09**
